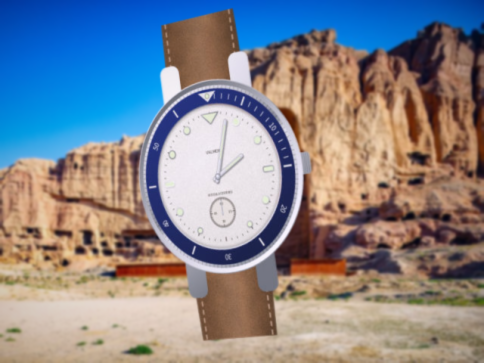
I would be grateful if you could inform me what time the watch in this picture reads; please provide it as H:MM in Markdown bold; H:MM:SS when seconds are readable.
**2:03**
